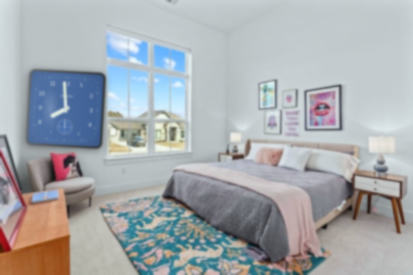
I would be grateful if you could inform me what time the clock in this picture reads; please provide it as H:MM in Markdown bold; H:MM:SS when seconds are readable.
**7:59**
